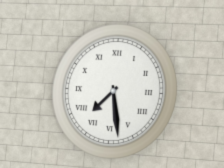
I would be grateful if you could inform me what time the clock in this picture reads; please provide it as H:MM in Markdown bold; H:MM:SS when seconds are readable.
**7:28**
